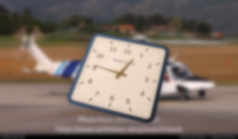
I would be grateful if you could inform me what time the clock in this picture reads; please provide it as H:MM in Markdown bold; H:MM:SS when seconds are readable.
**12:46**
